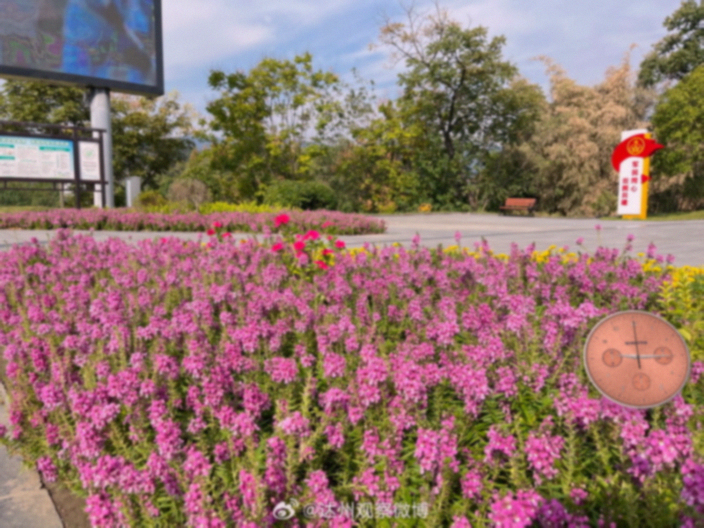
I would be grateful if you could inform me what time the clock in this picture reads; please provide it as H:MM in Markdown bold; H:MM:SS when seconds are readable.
**9:15**
